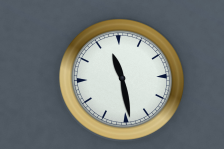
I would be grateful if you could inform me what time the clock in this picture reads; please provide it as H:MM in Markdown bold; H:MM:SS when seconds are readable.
**11:29**
